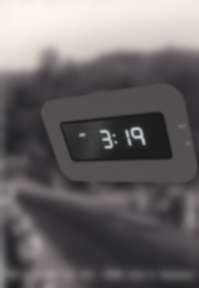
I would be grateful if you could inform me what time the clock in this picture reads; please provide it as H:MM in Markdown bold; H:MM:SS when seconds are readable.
**3:19**
